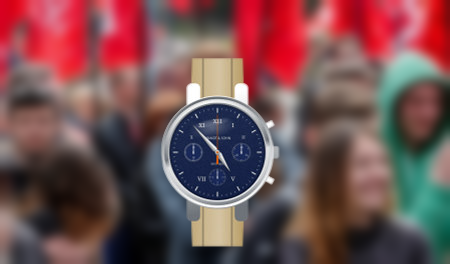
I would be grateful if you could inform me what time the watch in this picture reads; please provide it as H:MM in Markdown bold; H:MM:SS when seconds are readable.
**4:53**
